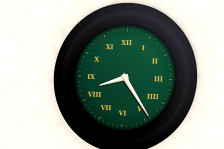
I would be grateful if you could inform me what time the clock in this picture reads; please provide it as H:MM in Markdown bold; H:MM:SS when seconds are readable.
**8:24**
